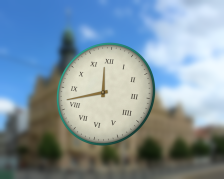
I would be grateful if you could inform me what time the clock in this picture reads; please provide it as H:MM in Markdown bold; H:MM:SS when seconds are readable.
**11:42**
